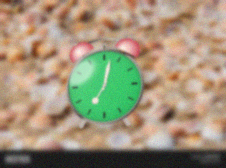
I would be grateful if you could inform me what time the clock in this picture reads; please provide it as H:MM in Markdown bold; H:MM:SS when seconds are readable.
**7:02**
